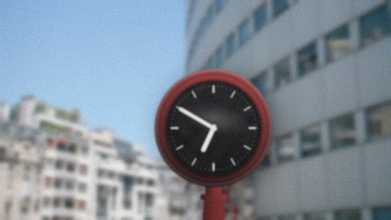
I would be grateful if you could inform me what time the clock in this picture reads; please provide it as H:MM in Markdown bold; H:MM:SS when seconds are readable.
**6:50**
